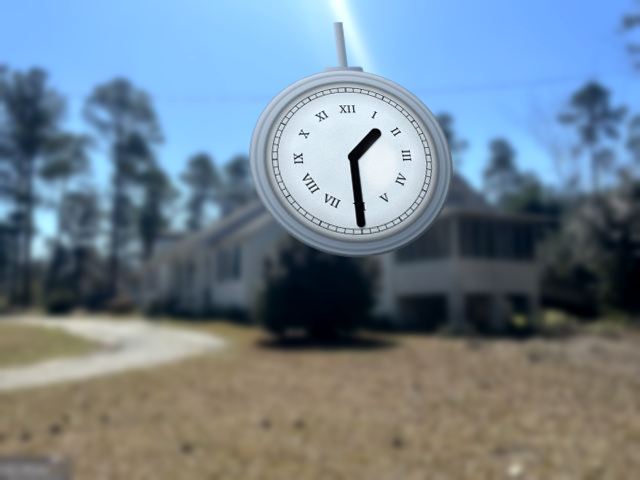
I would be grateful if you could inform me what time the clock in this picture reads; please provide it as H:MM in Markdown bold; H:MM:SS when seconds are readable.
**1:30**
